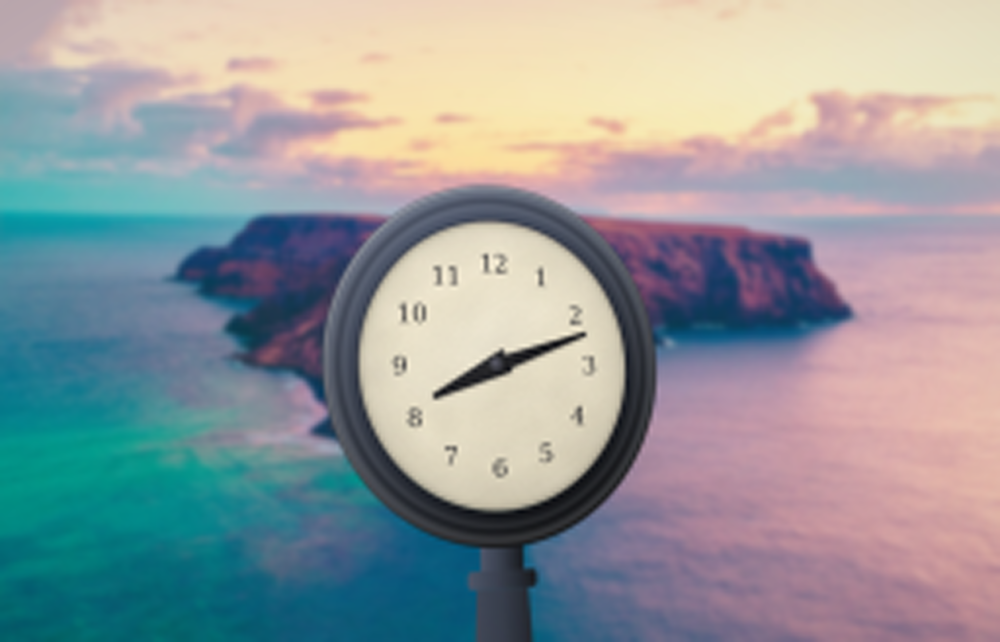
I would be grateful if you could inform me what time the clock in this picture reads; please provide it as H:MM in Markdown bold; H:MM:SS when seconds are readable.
**8:12**
